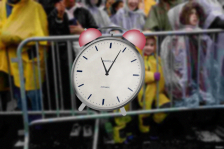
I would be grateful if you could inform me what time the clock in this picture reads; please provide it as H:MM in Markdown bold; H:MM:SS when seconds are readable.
**11:04**
